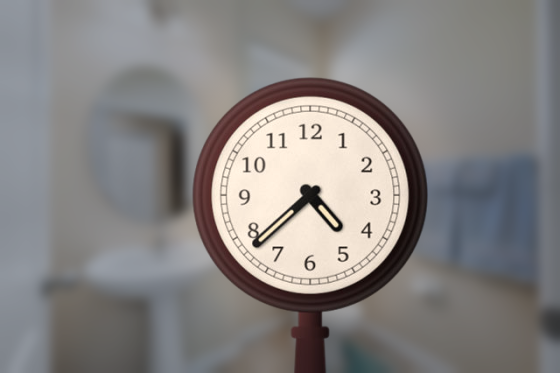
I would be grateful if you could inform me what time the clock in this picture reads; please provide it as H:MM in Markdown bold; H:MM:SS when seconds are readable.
**4:38**
